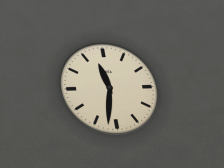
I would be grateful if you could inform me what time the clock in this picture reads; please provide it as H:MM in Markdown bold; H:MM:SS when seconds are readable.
**11:32**
